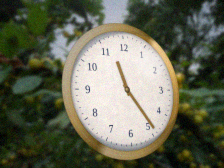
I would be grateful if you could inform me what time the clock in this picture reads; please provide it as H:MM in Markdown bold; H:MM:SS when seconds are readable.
**11:24**
